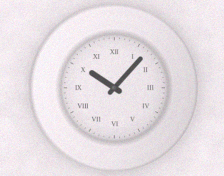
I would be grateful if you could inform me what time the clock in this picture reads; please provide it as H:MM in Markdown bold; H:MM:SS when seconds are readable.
**10:07**
